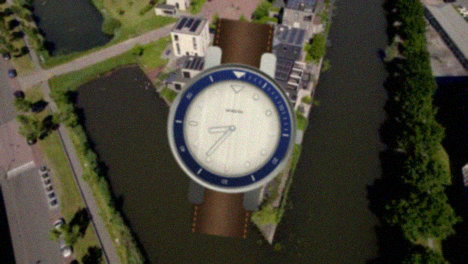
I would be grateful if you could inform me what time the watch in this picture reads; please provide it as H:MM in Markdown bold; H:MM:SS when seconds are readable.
**8:36**
